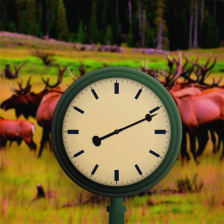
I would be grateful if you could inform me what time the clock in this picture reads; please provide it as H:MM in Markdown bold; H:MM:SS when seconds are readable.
**8:11**
